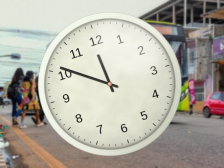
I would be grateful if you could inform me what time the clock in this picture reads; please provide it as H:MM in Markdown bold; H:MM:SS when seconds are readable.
**11:51**
